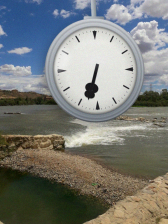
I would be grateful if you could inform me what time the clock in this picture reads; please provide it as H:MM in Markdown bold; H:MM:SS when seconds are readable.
**6:33**
